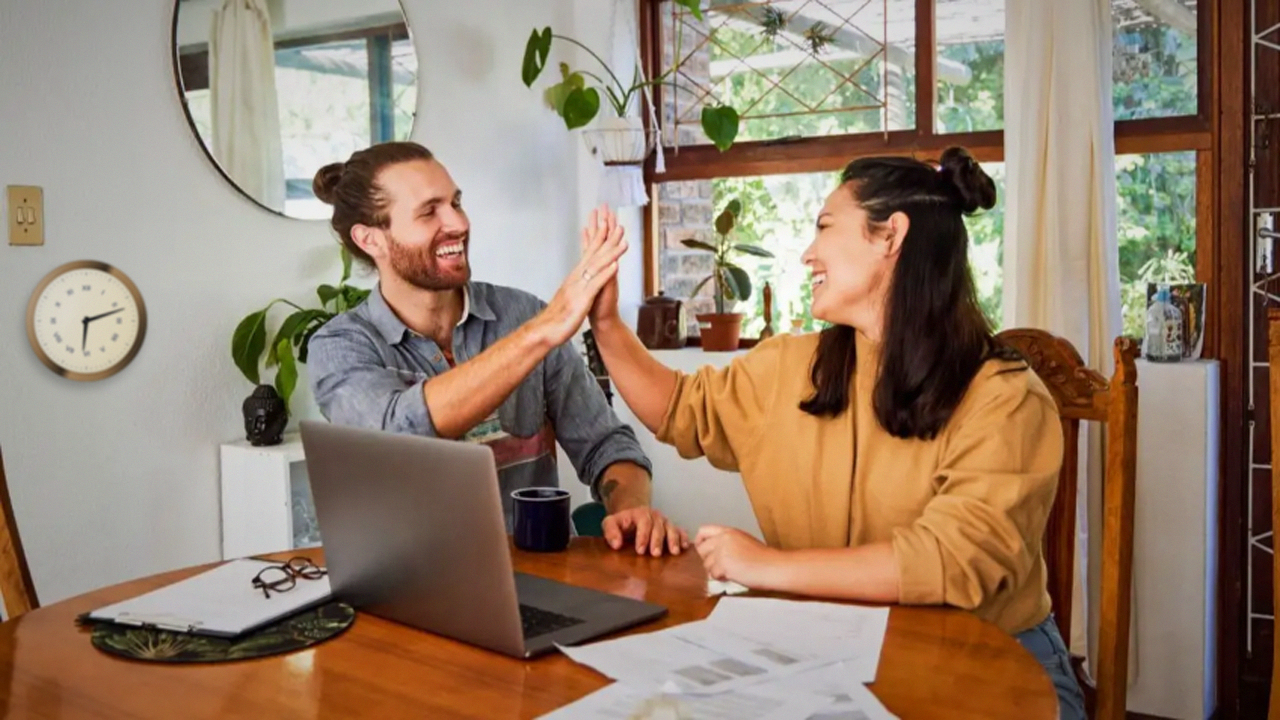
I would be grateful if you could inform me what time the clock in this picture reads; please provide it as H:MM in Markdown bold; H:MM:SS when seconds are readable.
**6:12**
